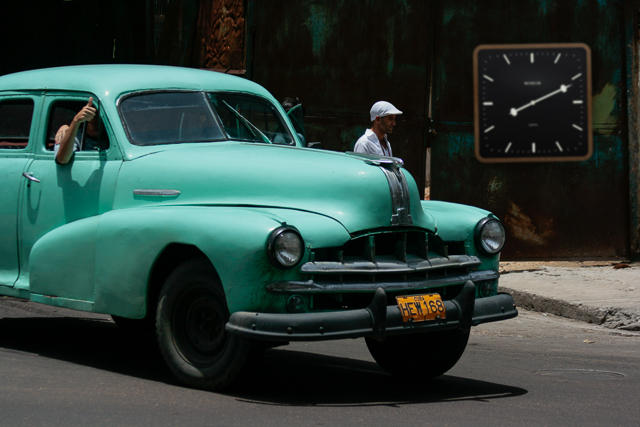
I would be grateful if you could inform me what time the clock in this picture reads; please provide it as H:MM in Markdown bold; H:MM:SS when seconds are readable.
**8:11**
